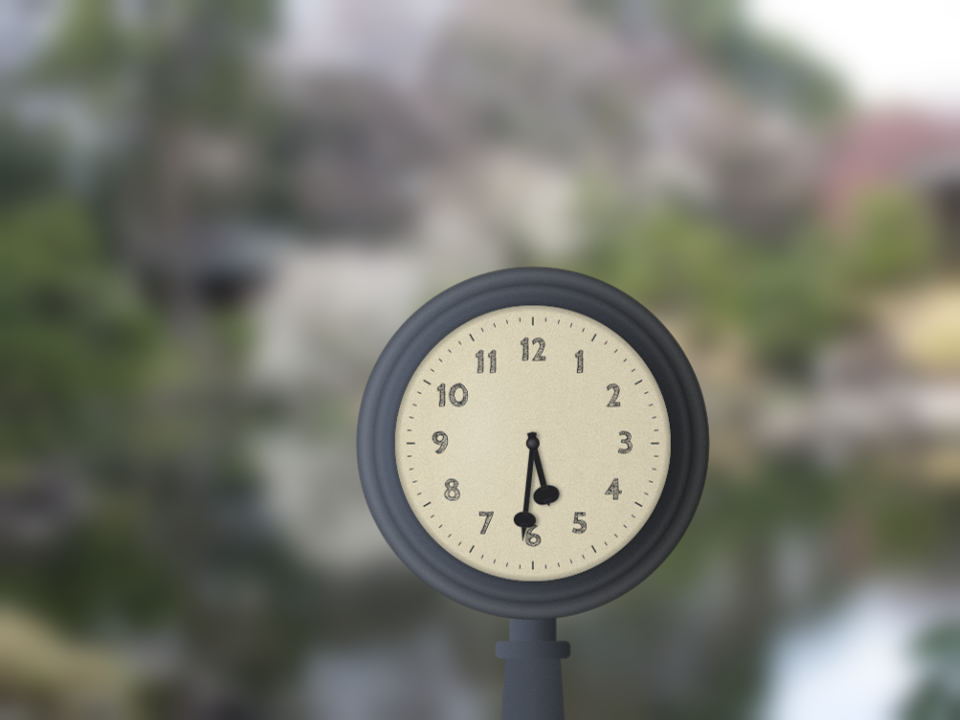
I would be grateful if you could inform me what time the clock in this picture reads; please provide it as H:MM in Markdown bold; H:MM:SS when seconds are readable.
**5:31**
